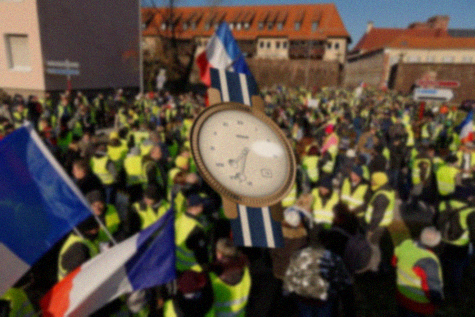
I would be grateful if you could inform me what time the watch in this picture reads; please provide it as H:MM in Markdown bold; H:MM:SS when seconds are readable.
**7:33**
